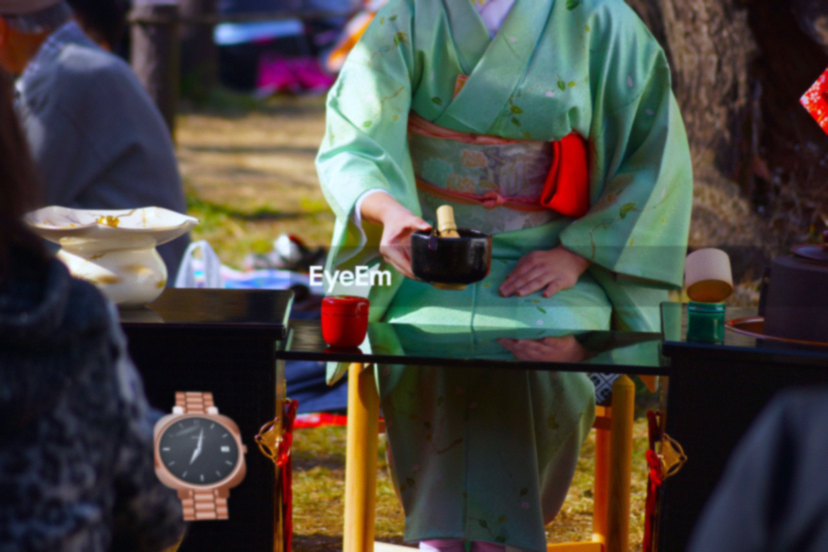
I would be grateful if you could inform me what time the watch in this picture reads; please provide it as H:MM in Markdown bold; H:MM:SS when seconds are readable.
**7:02**
